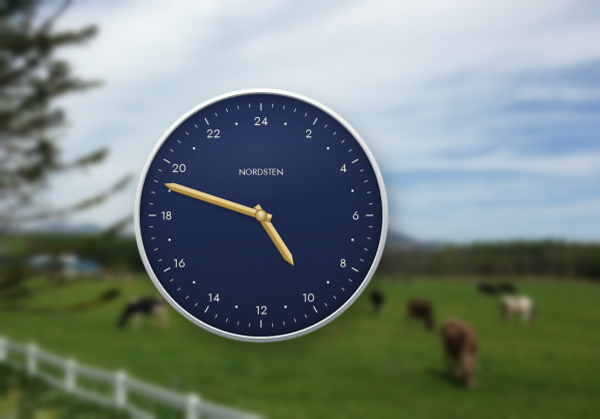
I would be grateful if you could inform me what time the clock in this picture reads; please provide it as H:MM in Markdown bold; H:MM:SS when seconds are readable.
**9:48**
